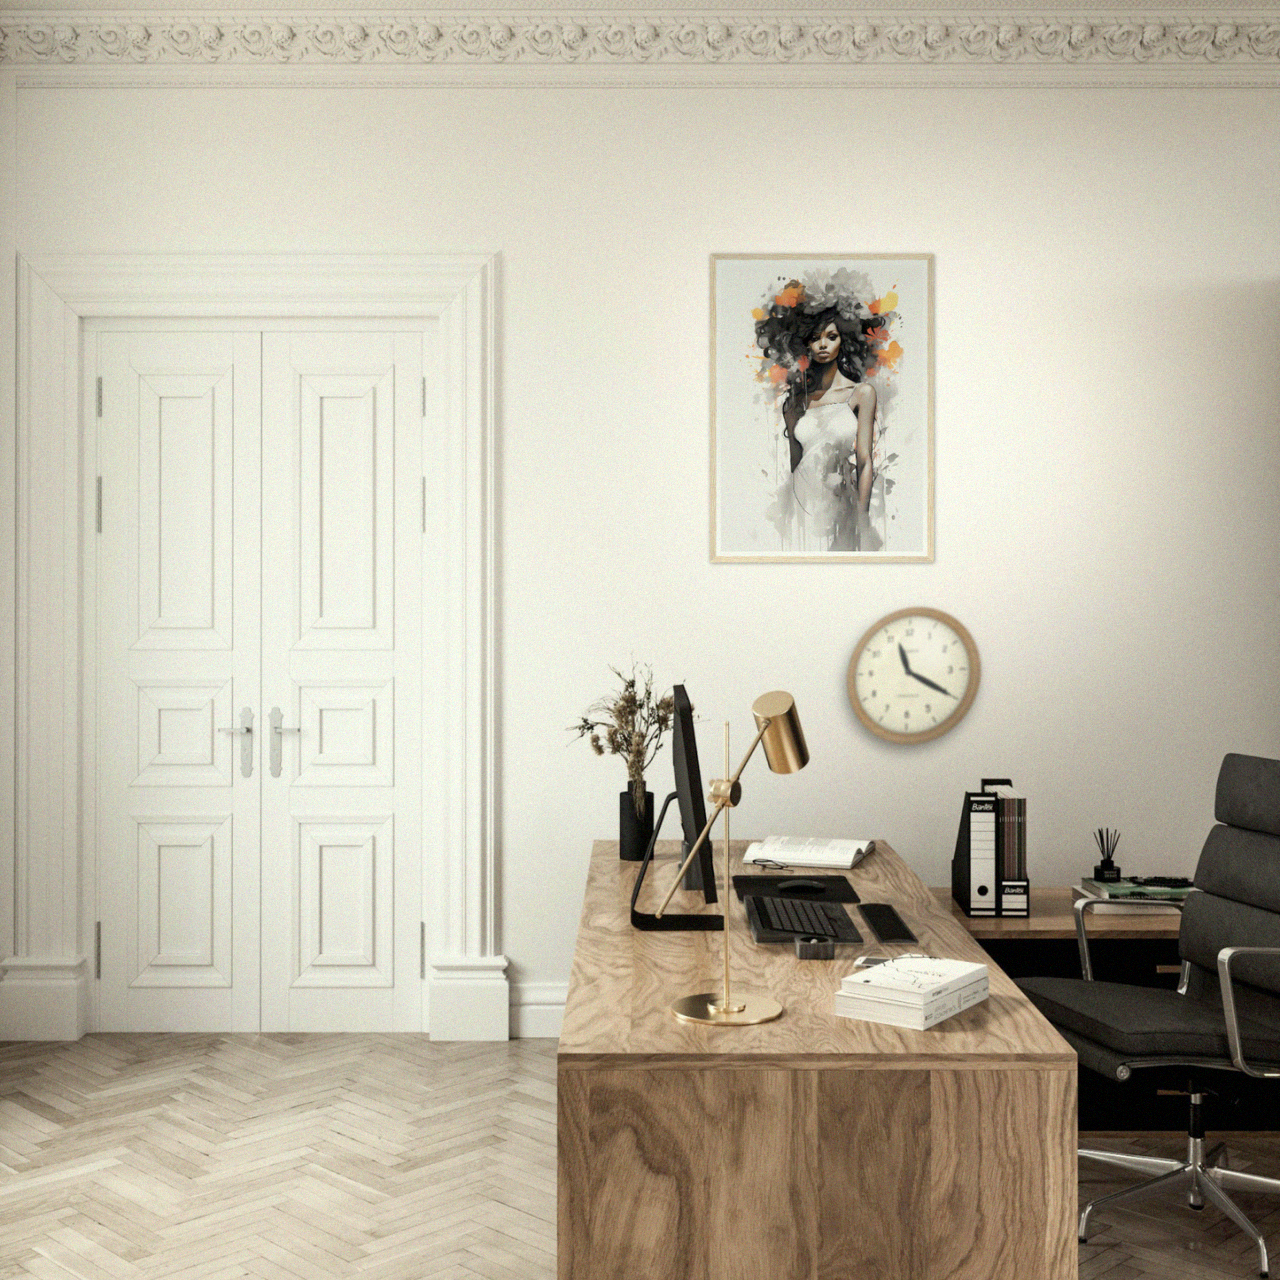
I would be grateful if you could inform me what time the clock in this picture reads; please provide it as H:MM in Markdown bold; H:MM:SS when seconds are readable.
**11:20**
